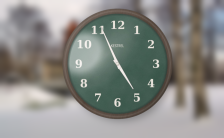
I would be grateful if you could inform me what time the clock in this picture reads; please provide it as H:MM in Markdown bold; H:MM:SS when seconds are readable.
**4:56**
